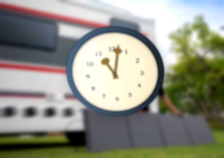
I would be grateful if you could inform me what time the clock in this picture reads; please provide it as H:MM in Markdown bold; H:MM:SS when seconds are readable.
**11:02**
